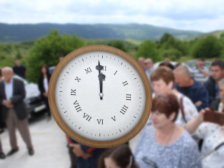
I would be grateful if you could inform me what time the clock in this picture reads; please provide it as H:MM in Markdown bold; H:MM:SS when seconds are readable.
**11:59**
